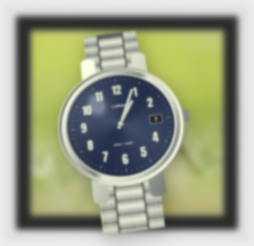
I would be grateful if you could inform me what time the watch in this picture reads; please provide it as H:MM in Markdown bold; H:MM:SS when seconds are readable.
**1:04**
